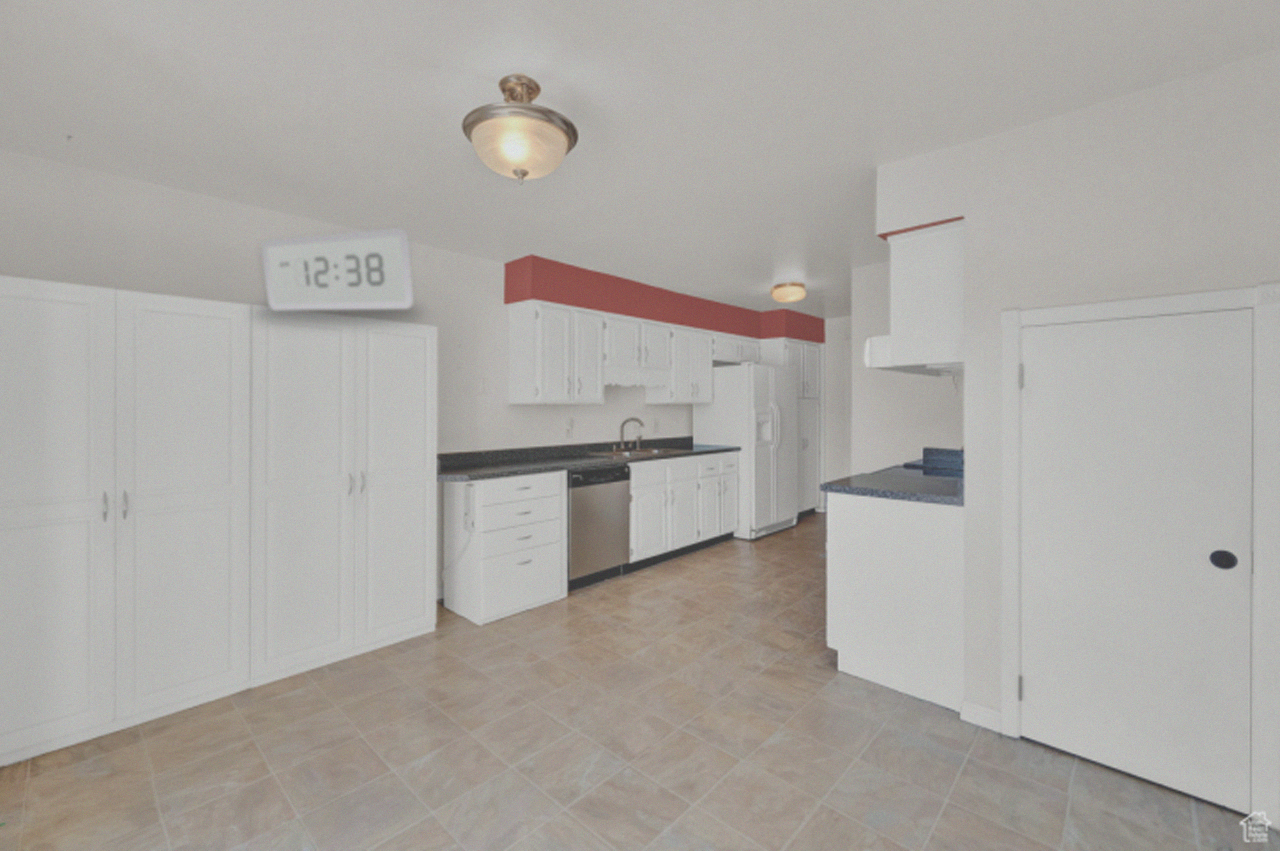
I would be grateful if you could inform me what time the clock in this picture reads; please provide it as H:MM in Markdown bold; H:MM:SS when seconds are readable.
**12:38**
